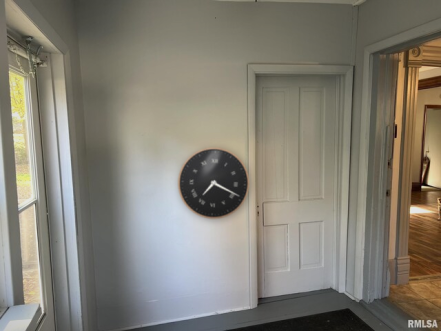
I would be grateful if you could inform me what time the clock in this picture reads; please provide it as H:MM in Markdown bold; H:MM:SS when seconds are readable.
**7:19**
